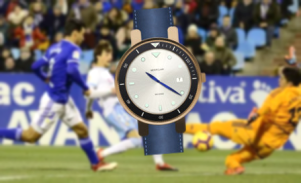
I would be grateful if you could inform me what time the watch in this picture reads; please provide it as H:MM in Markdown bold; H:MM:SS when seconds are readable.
**10:21**
